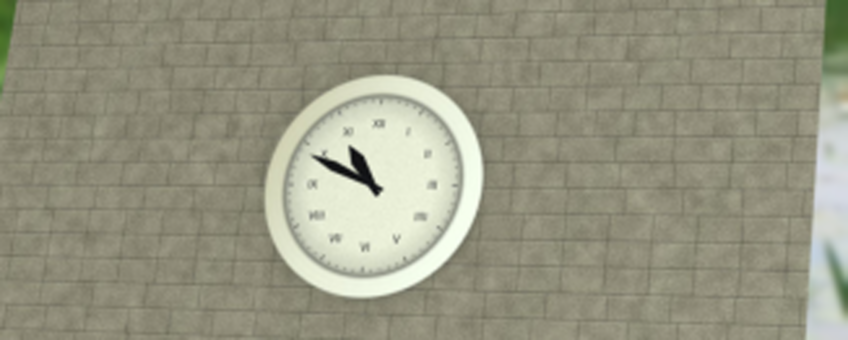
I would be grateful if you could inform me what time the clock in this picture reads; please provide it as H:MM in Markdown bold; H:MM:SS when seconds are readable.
**10:49**
